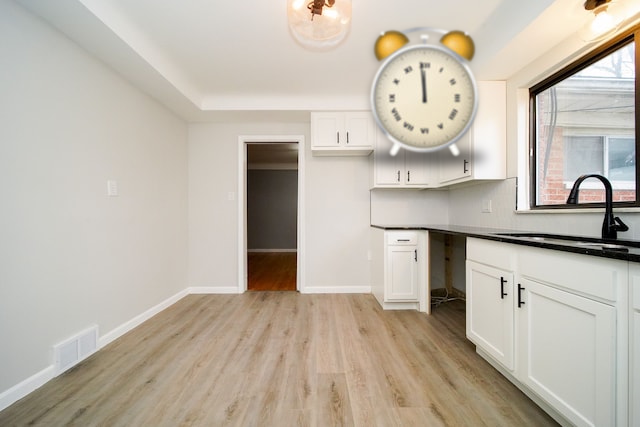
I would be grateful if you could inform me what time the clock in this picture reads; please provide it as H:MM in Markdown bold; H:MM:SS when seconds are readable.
**11:59**
